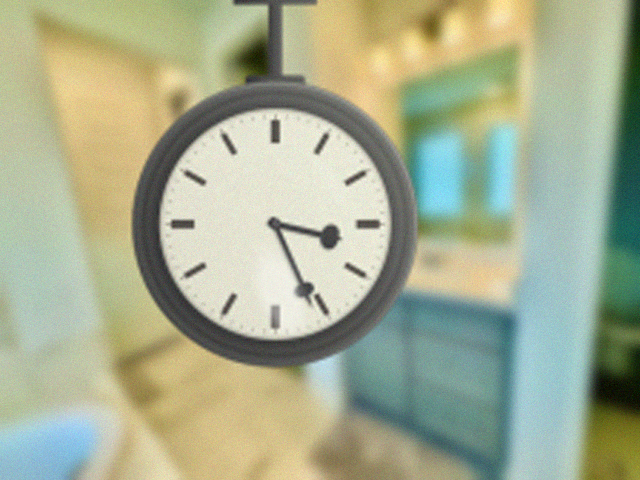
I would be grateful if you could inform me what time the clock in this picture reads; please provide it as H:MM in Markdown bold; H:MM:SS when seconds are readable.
**3:26**
